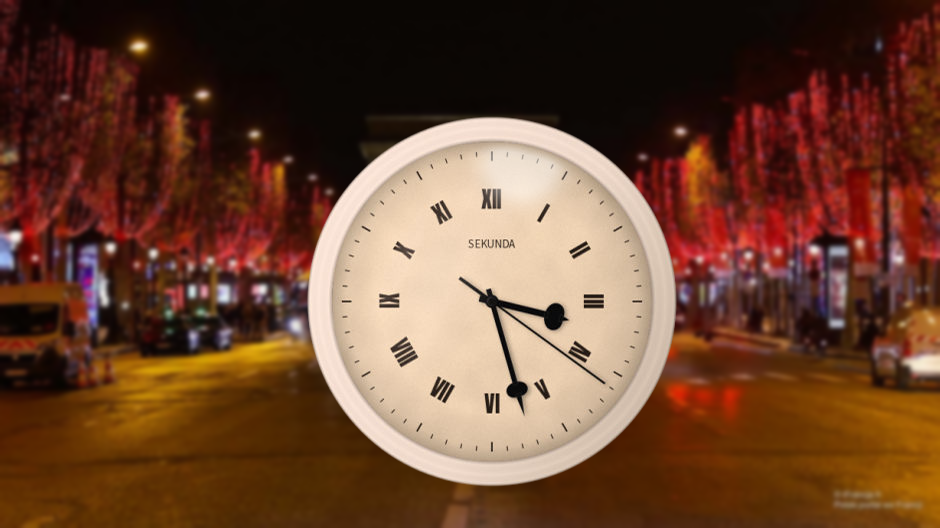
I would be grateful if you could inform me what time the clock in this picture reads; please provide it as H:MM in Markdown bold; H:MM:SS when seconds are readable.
**3:27:21**
